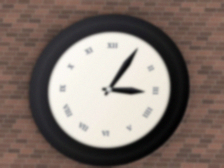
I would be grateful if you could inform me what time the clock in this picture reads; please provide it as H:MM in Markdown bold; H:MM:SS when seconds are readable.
**3:05**
